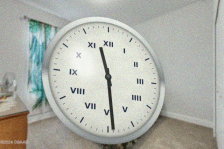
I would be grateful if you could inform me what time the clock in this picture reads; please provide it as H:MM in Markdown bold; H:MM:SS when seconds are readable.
**11:29**
